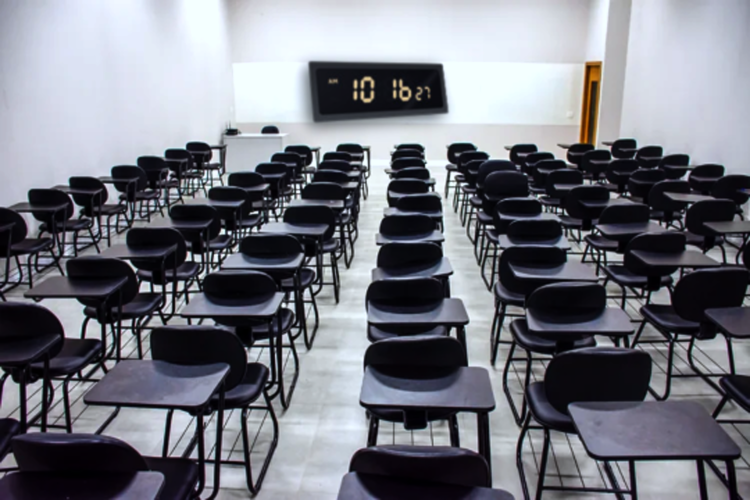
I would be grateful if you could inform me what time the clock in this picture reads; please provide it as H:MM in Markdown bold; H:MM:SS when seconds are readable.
**10:16:27**
